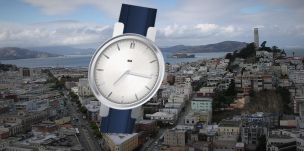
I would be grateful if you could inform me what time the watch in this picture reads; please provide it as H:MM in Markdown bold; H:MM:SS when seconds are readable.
**7:16**
